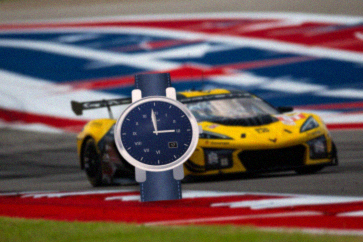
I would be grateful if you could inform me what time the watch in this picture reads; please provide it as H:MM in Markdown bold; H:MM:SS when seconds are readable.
**2:59**
